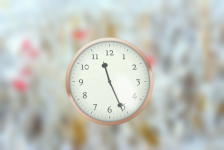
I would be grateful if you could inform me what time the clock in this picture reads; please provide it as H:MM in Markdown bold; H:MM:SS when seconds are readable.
**11:26**
